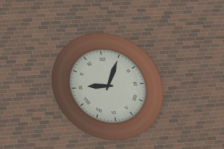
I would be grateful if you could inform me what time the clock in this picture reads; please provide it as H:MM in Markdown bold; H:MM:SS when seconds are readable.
**9:05**
